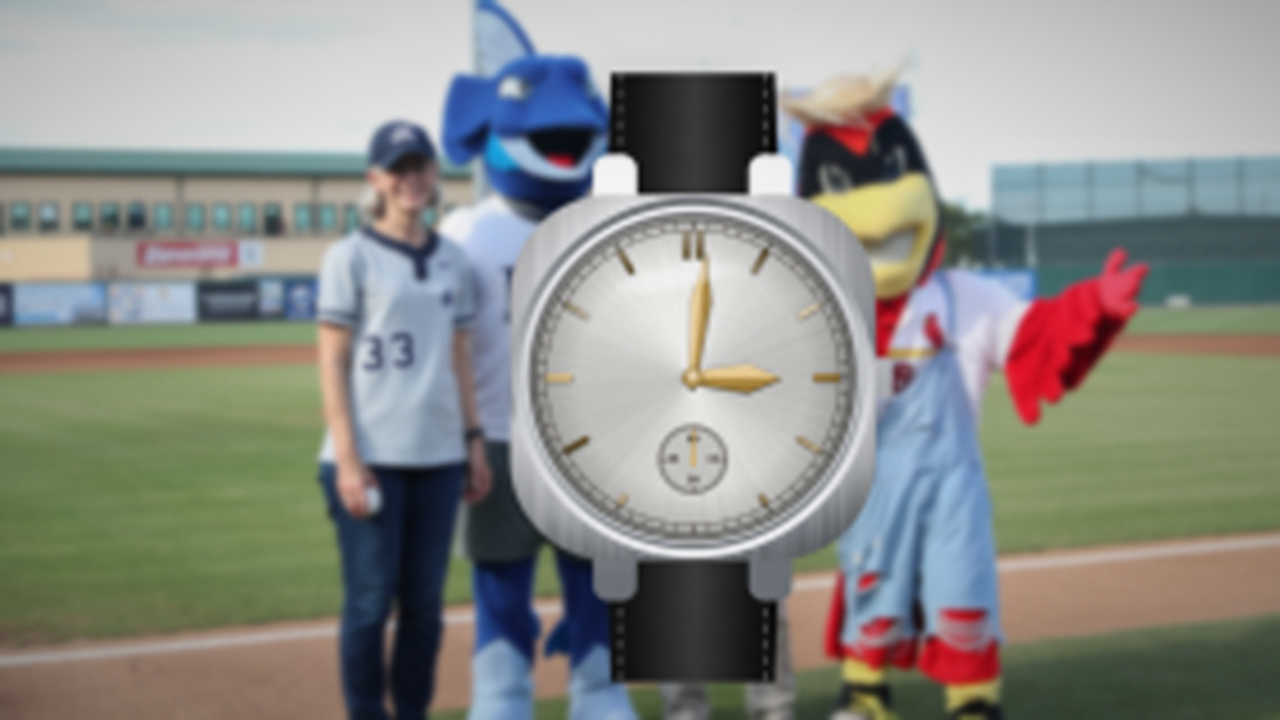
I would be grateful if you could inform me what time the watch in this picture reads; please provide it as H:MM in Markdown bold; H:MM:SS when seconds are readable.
**3:01**
